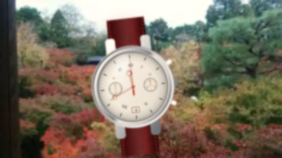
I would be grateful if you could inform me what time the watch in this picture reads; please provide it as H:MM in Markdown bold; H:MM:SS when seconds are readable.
**11:41**
